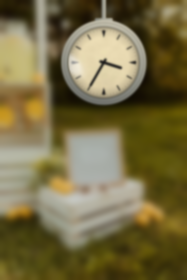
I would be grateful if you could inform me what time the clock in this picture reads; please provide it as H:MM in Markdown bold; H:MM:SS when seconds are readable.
**3:35**
